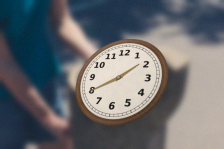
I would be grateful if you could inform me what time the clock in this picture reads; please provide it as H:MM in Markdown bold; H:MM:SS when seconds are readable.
**1:40**
